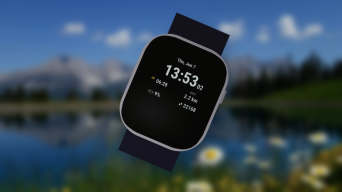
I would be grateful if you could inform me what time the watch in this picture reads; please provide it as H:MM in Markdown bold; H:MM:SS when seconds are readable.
**13:53**
